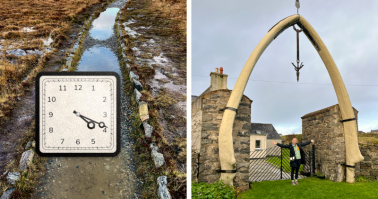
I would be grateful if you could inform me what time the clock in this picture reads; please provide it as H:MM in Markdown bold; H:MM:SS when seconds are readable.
**4:19**
